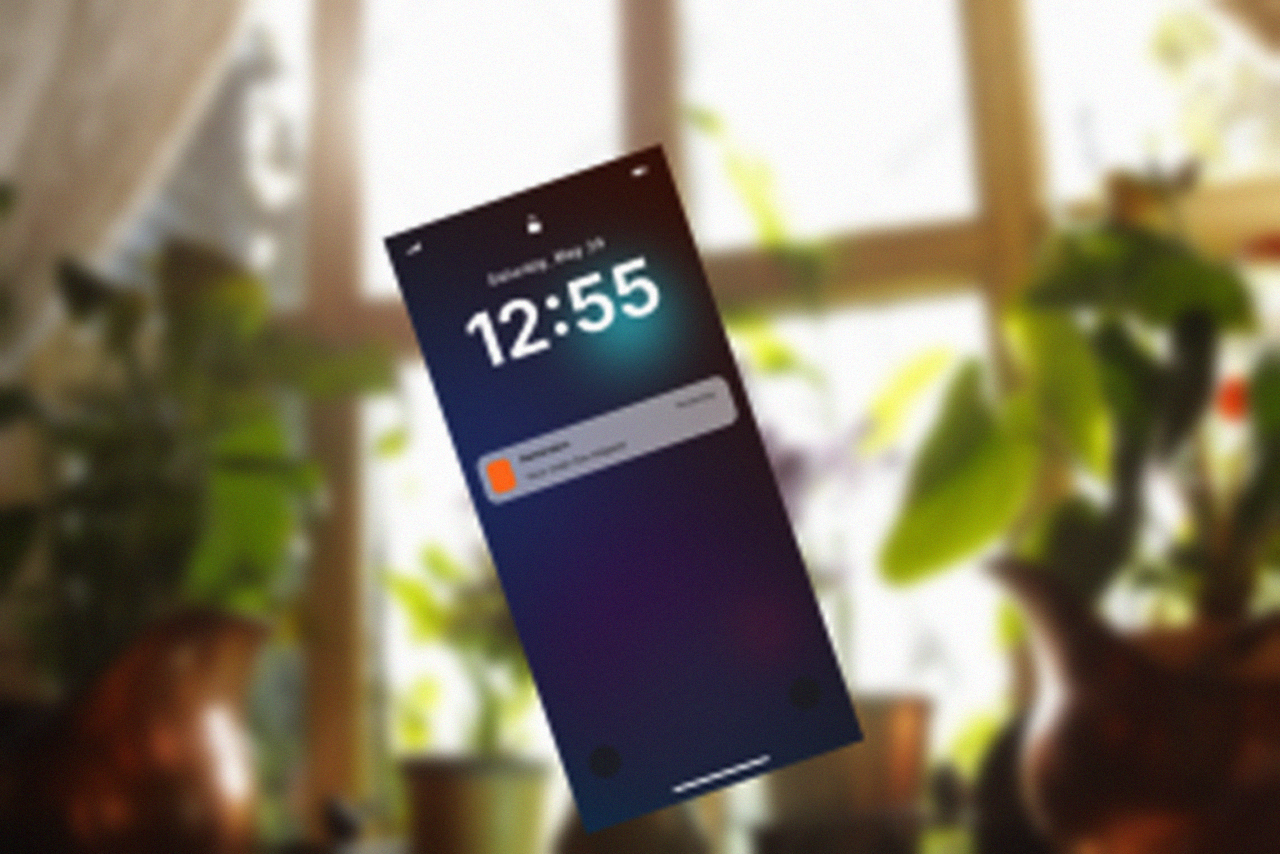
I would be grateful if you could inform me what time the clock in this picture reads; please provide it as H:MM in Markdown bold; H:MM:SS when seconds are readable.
**12:55**
